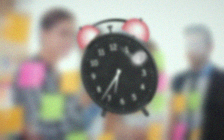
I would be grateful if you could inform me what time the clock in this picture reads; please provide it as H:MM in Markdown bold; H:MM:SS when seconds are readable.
**6:37**
